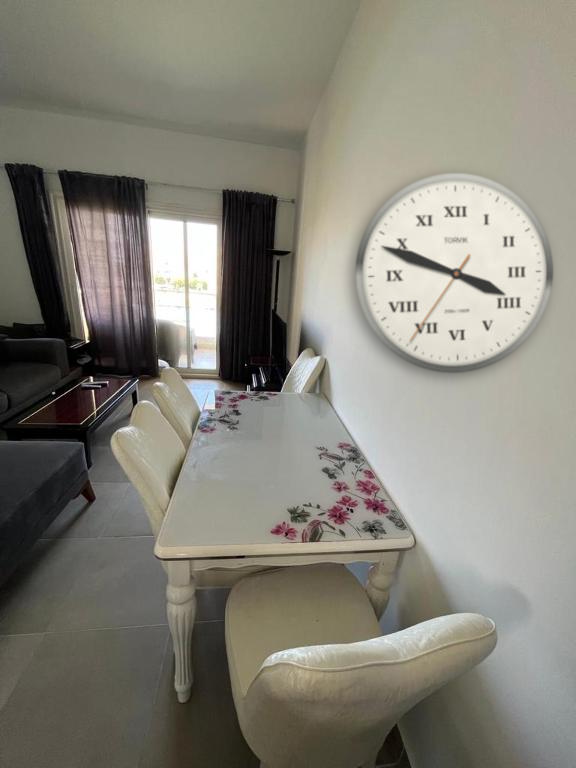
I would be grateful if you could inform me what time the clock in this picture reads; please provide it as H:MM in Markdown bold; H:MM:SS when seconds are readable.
**3:48:36**
